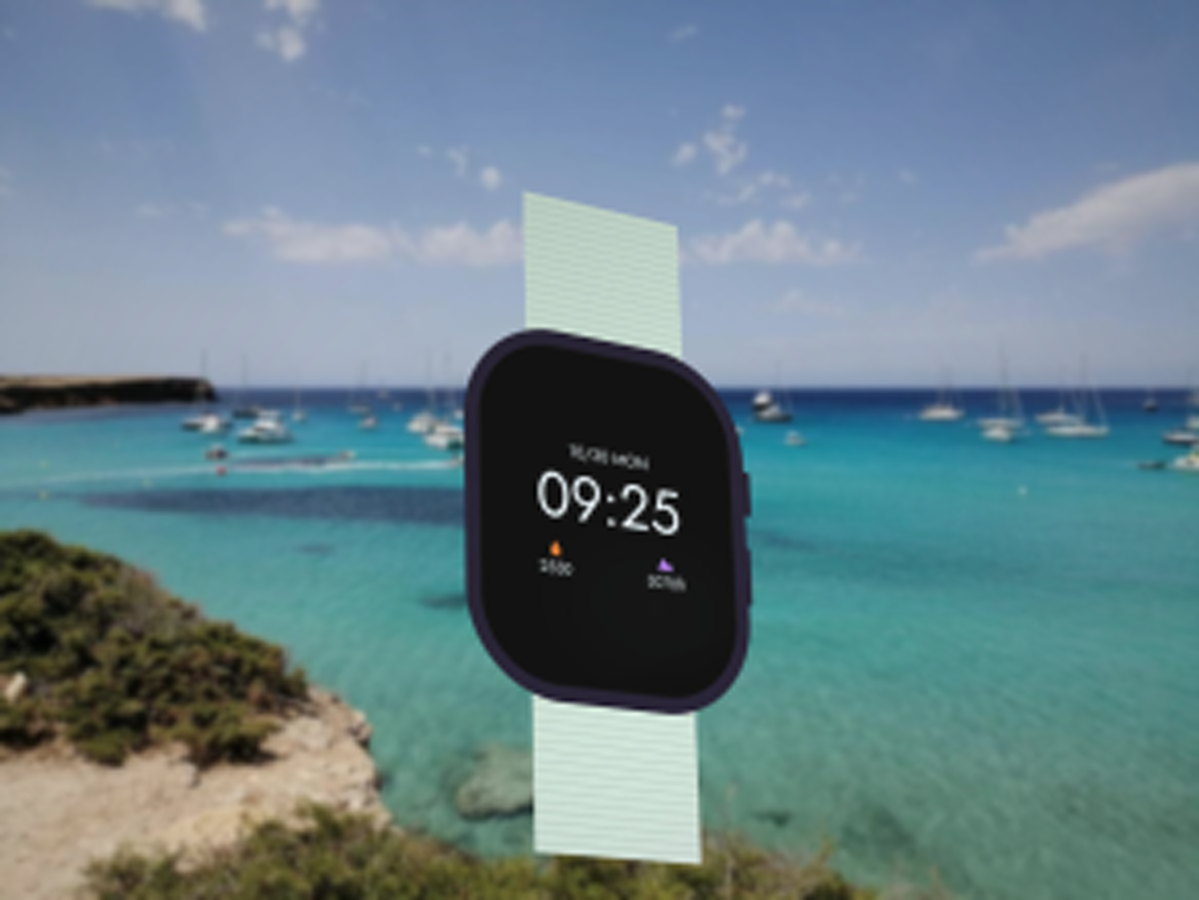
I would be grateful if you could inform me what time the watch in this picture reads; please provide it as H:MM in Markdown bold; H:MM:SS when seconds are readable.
**9:25**
